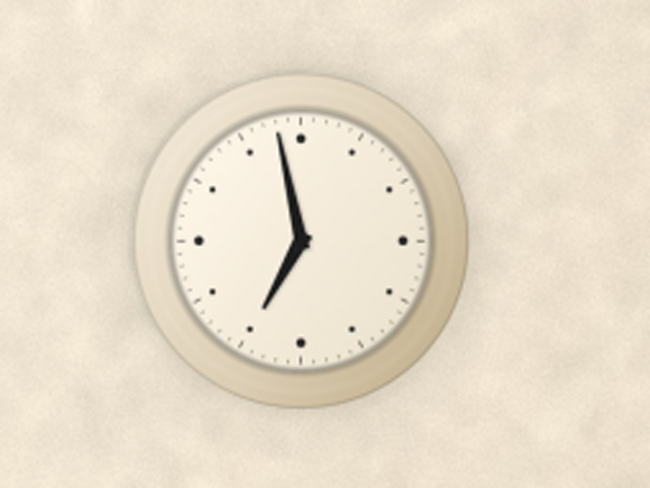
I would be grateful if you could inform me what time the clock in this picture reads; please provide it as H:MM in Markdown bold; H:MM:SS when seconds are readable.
**6:58**
